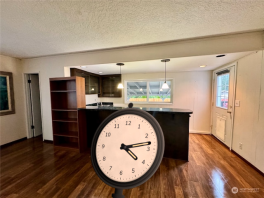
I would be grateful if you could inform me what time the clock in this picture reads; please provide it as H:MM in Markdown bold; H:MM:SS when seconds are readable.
**4:13**
